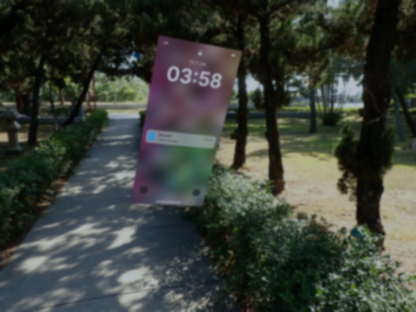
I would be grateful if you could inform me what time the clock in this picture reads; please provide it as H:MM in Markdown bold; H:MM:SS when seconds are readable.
**3:58**
